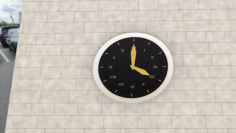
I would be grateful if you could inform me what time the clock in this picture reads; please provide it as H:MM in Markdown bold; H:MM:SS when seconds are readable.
**4:00**
